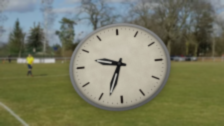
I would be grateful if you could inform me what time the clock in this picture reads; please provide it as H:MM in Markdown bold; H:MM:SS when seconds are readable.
**9:33**
